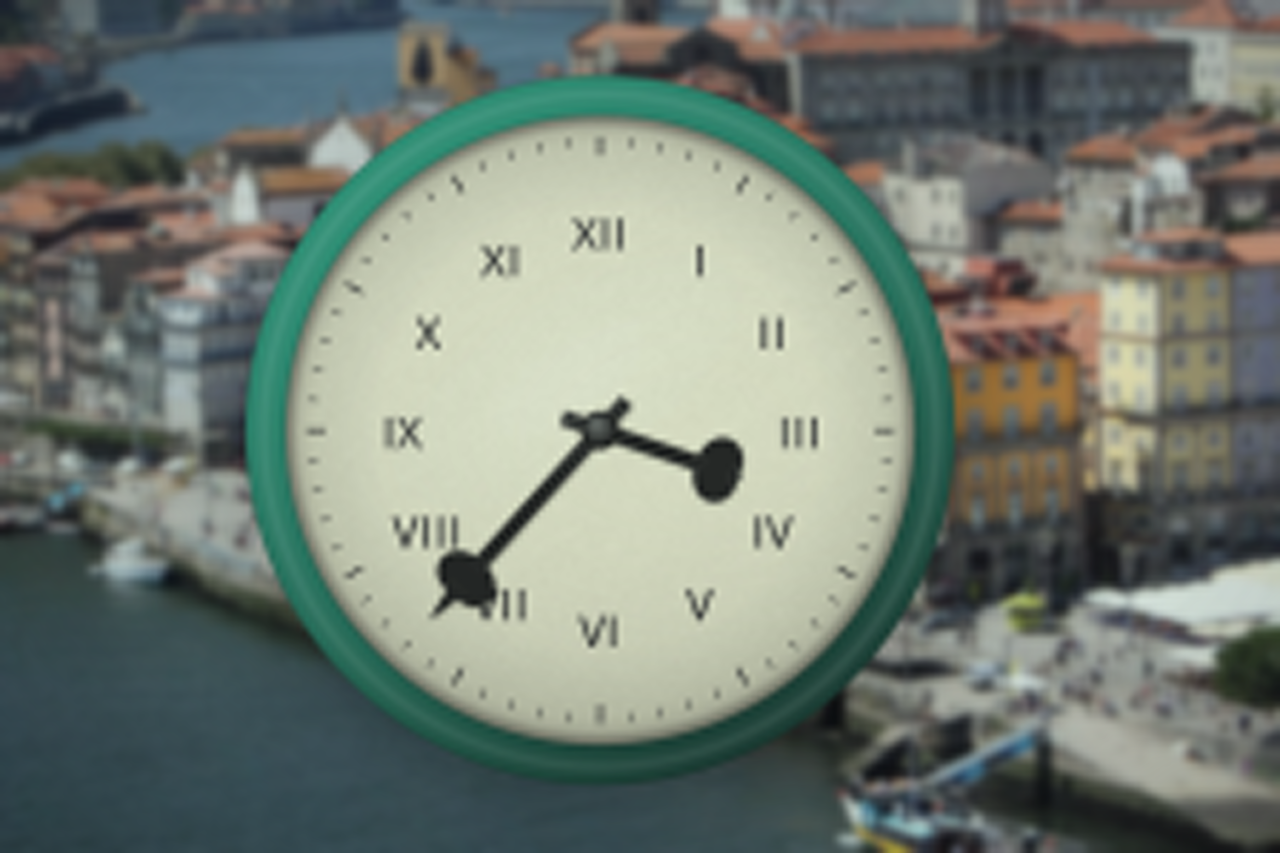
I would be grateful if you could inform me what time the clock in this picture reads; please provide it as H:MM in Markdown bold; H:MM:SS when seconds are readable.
**3:37**
